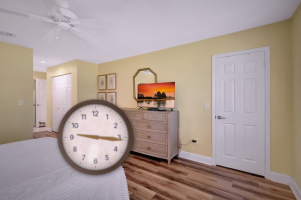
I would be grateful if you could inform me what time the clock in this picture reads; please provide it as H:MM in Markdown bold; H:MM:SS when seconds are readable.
**9:16**
